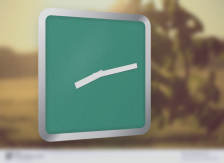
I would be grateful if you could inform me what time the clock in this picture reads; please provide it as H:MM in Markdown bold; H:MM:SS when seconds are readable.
**8:13**
